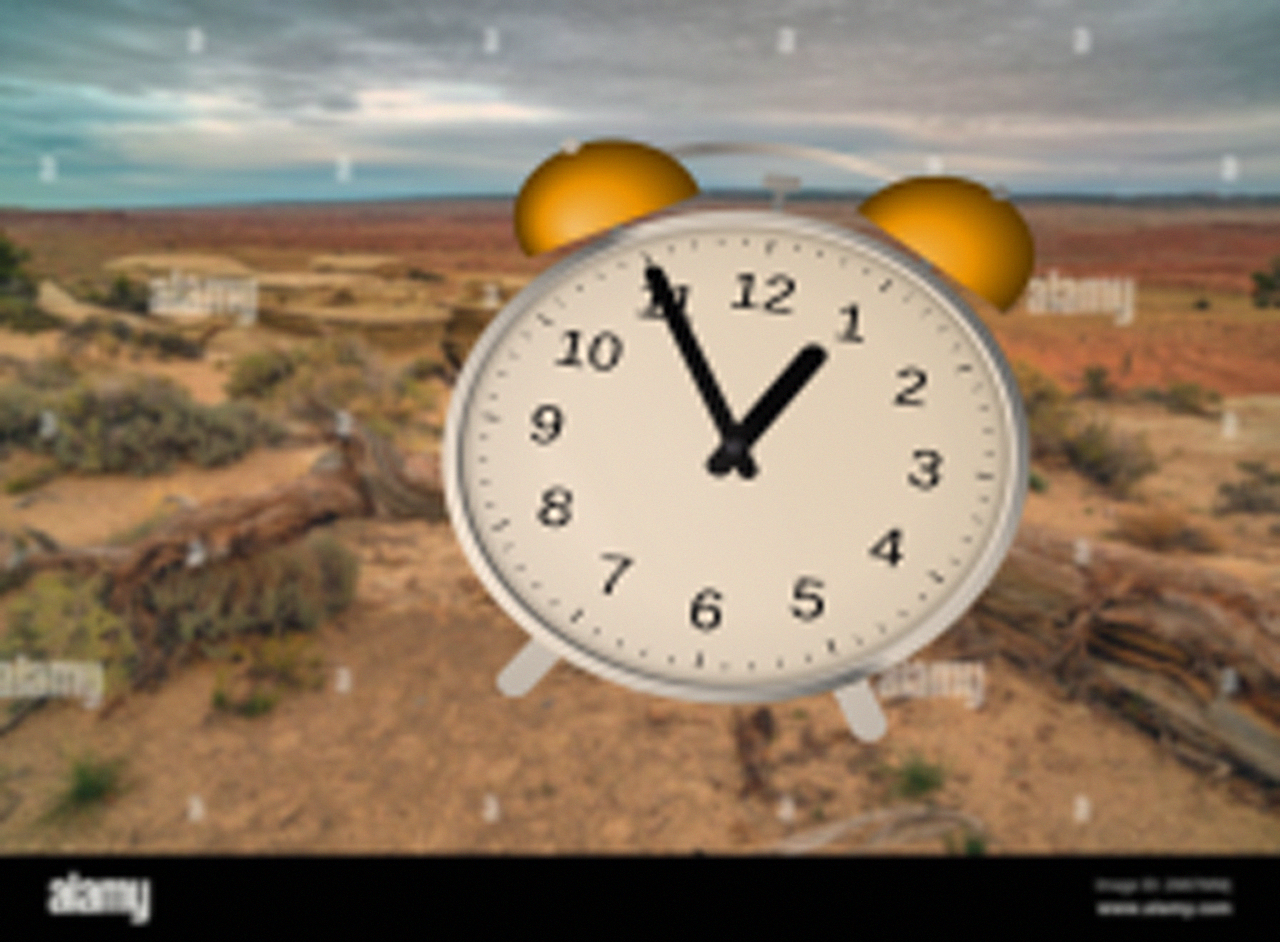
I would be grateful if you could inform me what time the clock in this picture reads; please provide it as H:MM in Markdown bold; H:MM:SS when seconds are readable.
**12:55**
